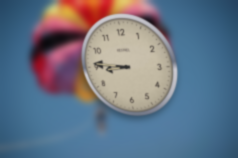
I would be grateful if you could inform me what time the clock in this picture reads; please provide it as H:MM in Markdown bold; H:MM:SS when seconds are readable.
**8:46**
